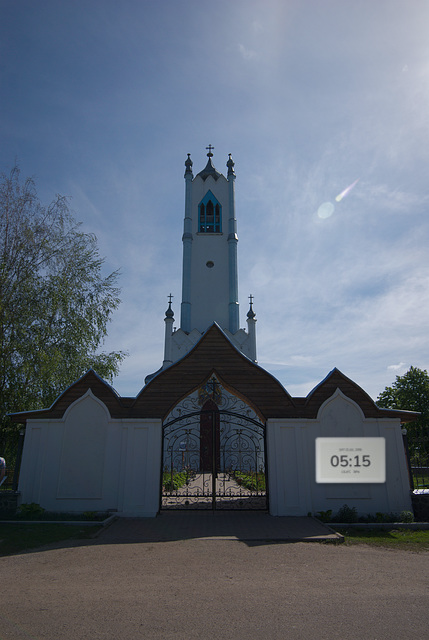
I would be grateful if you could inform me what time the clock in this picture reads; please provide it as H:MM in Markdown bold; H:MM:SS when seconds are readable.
**5:15**
